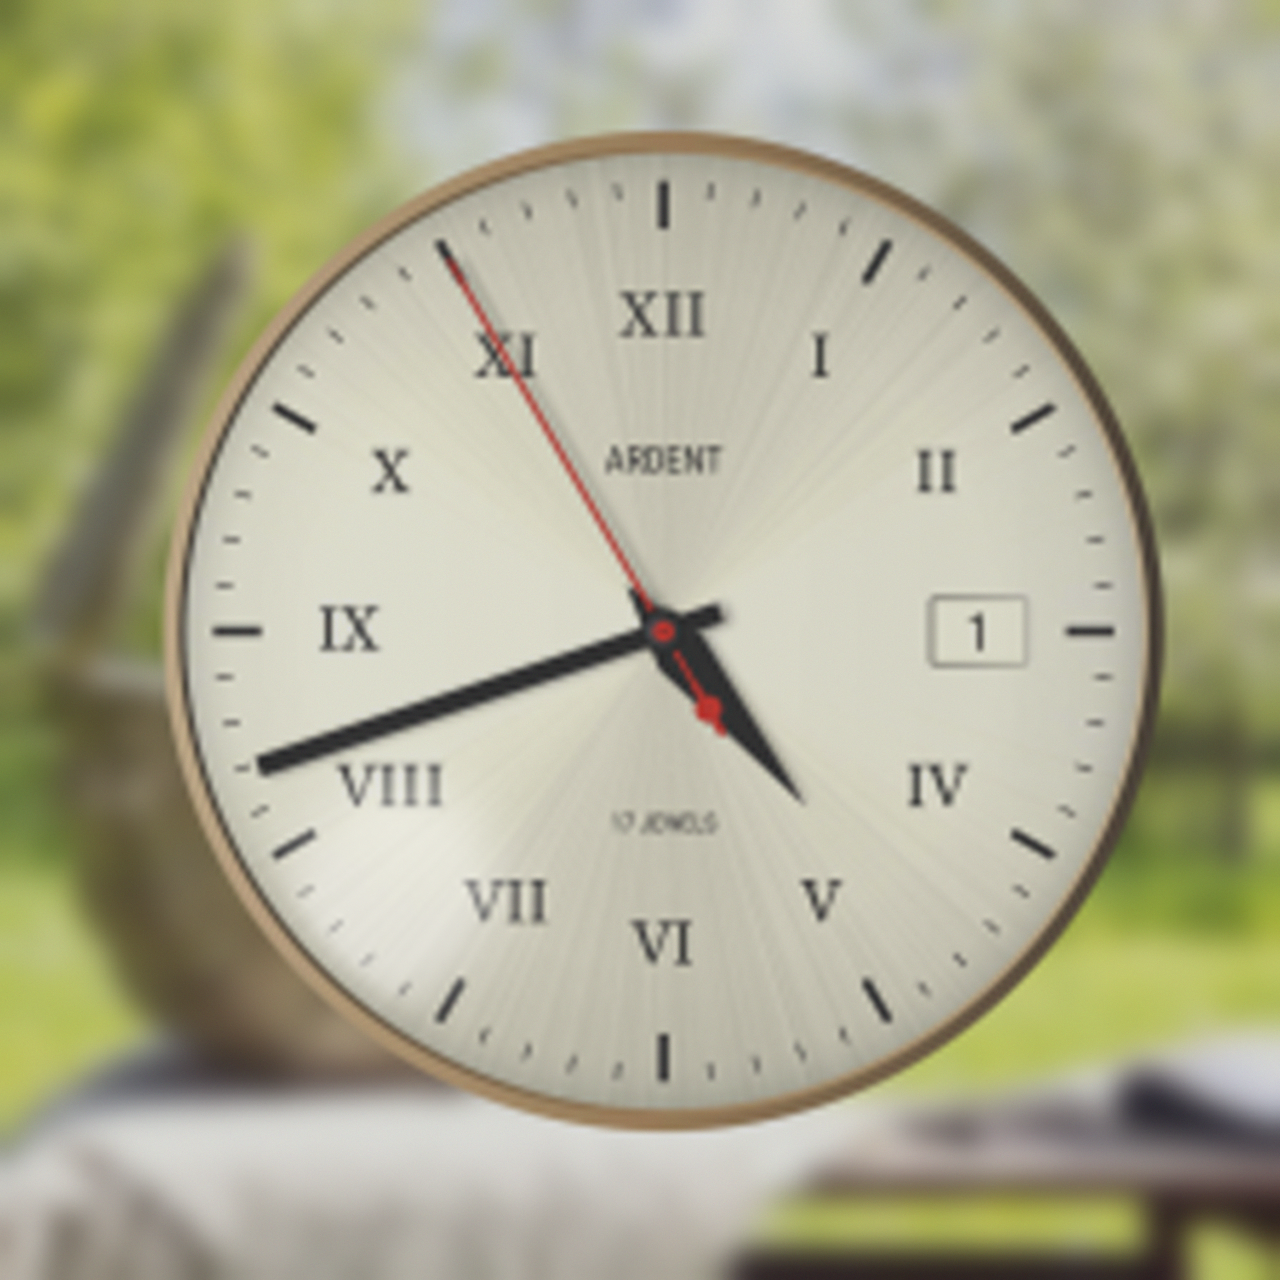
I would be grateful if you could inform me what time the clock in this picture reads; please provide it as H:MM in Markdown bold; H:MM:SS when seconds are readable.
**4:41:55**
